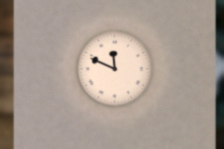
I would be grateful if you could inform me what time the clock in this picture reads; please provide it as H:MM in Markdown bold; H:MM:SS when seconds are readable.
**11:49**
